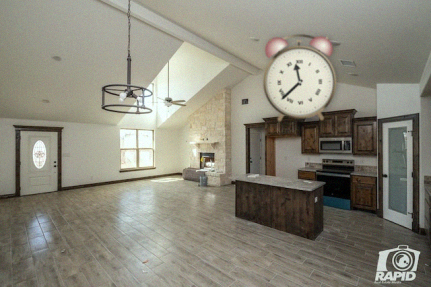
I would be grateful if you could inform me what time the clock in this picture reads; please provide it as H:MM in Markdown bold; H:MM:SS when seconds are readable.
**11:38**
